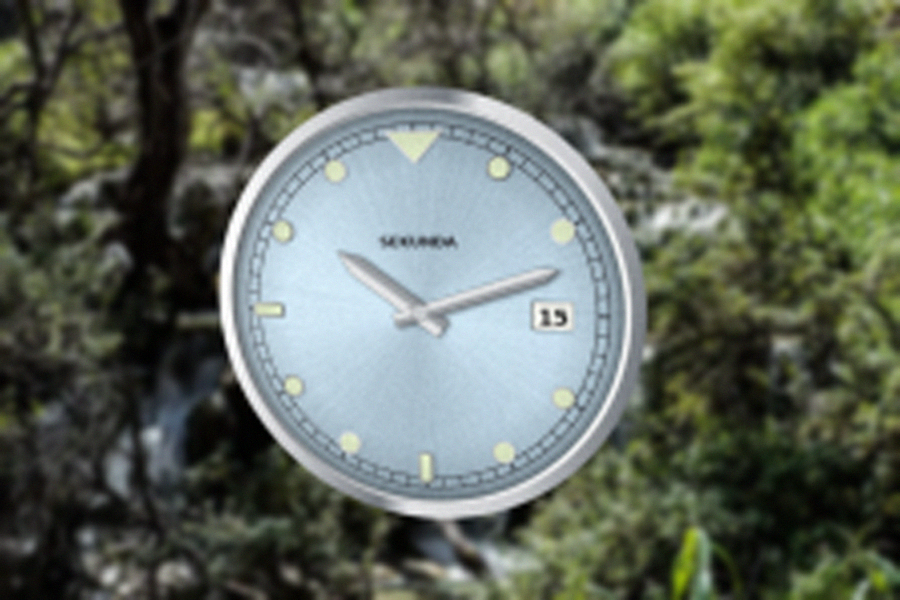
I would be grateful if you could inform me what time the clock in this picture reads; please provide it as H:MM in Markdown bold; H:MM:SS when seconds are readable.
**10:12**
